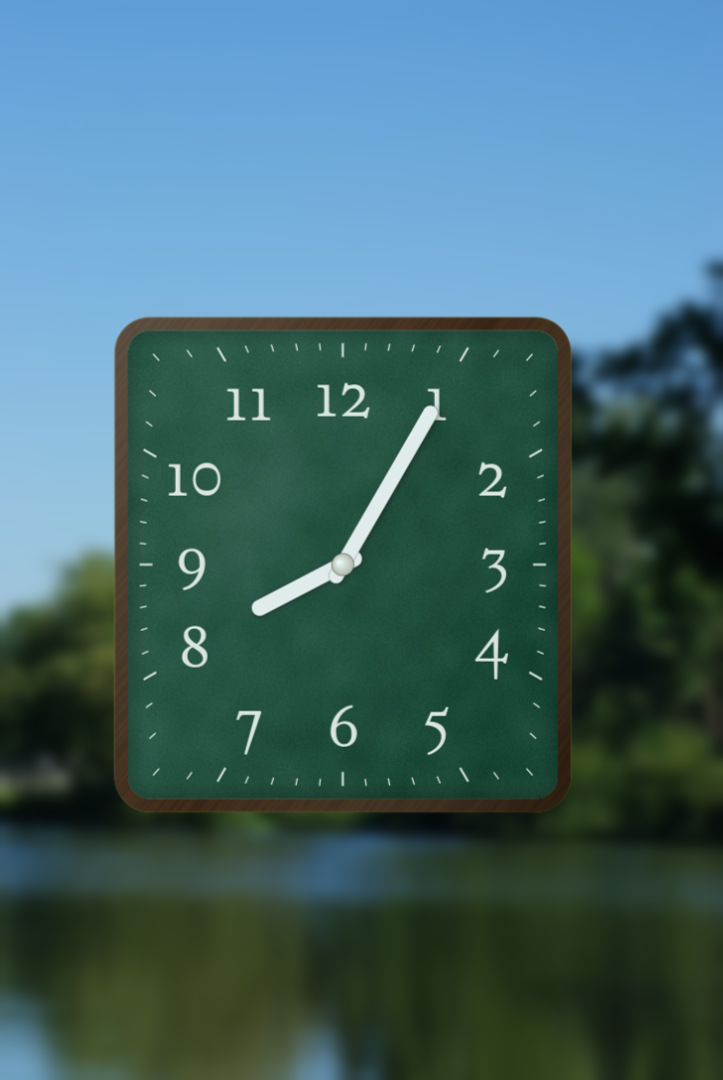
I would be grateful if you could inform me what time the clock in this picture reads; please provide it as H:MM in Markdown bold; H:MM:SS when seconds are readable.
**8:05**
